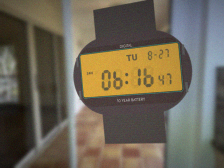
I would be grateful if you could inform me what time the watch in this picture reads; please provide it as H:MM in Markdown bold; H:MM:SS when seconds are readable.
**6:16:47**
